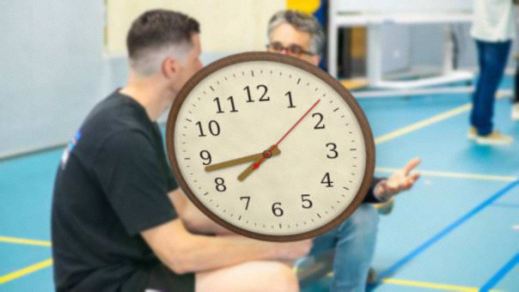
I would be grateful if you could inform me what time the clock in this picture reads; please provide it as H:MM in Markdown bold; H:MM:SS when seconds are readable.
**7:43:08**
